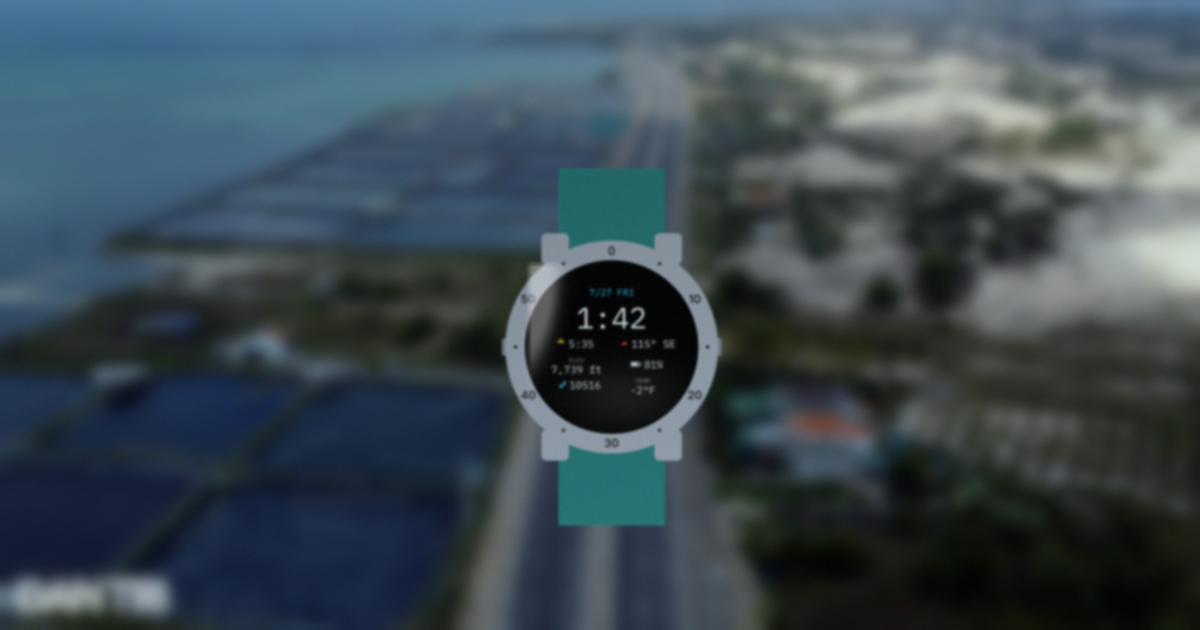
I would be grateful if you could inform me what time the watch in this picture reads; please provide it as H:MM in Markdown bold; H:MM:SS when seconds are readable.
**1:42**
